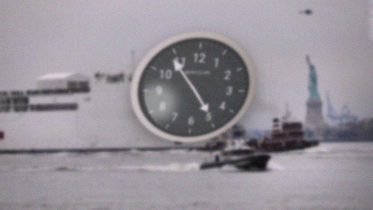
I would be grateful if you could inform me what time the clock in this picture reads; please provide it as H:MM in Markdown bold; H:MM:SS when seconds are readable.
**4:54**
